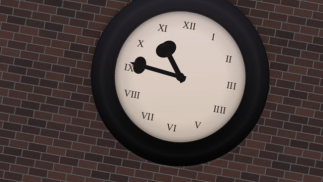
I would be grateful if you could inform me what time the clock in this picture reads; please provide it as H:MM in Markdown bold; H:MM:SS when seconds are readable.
**10:46**
